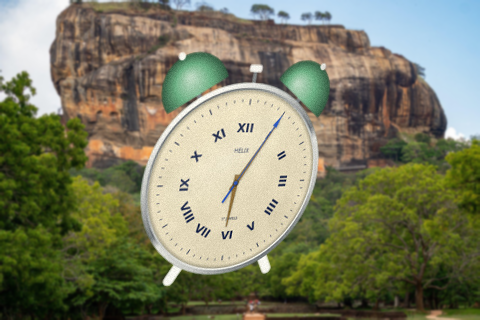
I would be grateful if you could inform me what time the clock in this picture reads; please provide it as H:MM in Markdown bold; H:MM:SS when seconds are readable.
**6:05:05**
